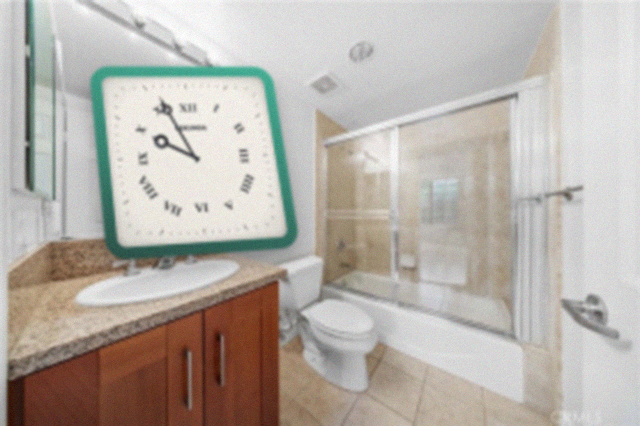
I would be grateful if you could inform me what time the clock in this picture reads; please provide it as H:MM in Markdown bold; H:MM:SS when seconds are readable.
**9:56**
